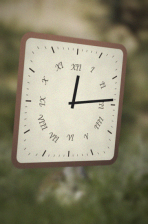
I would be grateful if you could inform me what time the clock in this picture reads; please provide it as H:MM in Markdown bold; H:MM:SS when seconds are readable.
**12:14**
